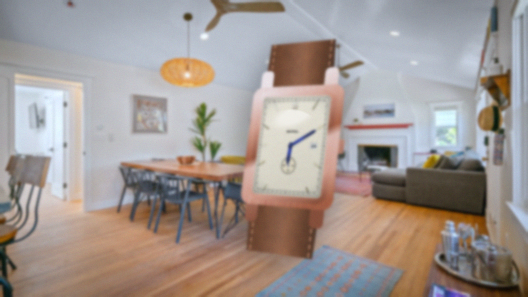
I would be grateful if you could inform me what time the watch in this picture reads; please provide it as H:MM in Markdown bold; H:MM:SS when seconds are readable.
**6:10**
